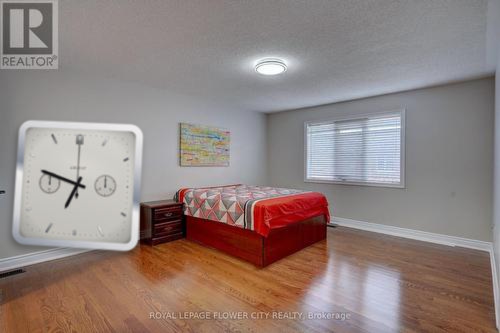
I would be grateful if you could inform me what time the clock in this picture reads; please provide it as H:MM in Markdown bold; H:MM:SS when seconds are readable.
**6:48**
